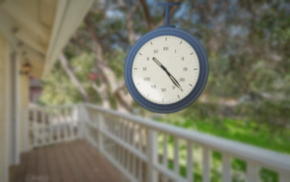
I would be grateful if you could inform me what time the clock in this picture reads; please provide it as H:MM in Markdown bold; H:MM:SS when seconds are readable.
**10:23**
